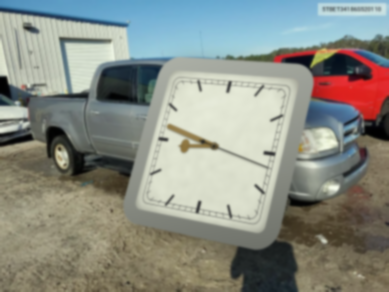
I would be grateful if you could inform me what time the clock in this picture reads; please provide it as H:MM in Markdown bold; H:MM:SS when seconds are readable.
**8:47:17**
